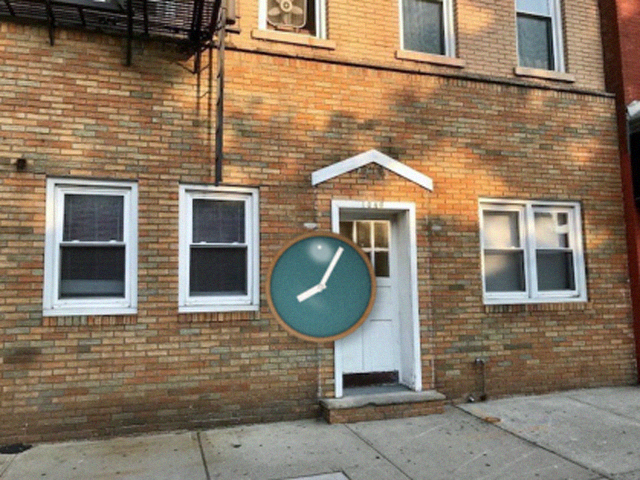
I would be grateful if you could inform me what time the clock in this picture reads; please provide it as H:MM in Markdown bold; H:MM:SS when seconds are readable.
**8:05**
